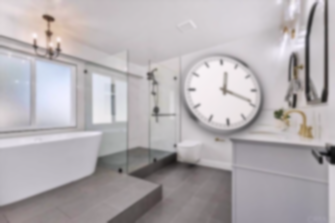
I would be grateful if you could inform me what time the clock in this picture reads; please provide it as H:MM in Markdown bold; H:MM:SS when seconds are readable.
**12:19**
